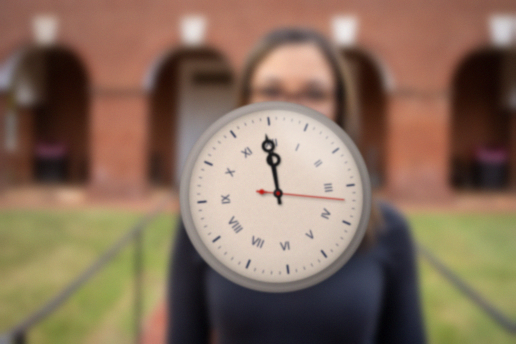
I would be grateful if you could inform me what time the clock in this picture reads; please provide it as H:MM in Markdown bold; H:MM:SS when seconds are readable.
**11:59:17**
